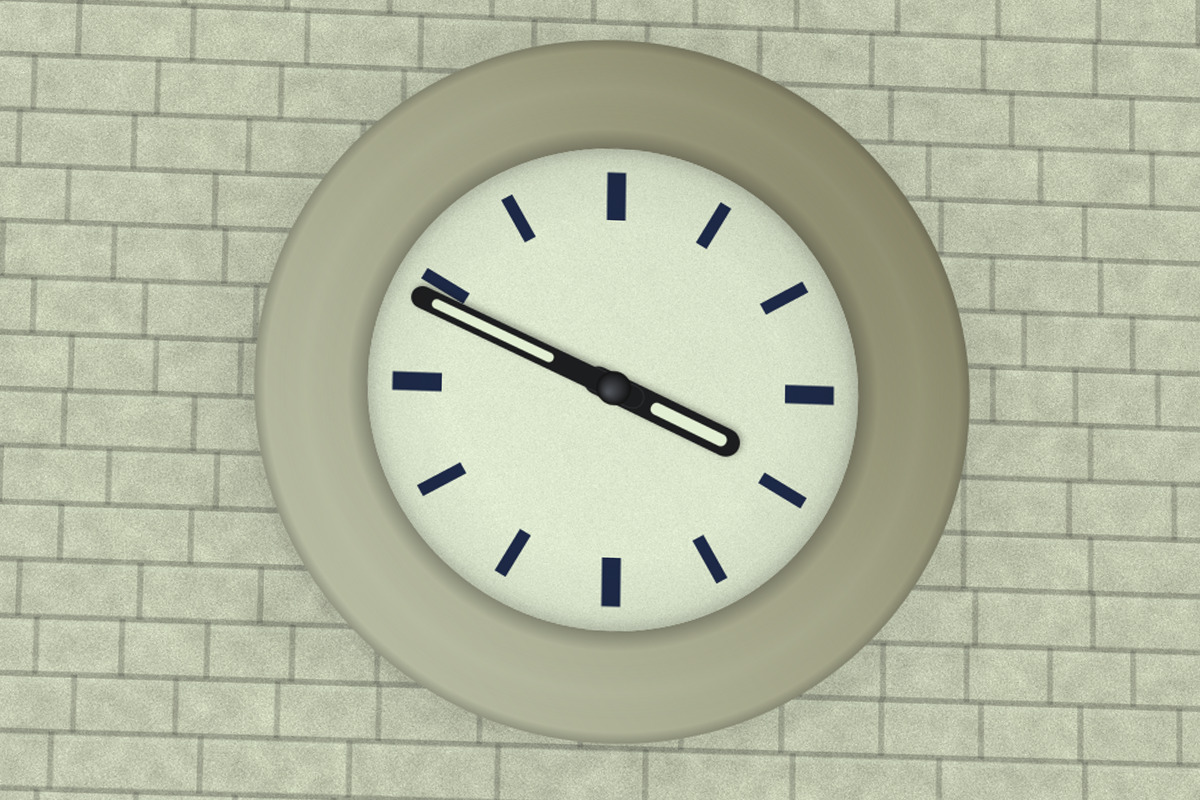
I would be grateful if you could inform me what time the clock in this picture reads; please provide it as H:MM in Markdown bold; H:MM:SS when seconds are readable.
**3:49**
